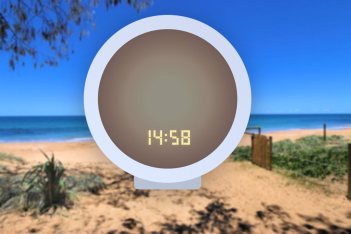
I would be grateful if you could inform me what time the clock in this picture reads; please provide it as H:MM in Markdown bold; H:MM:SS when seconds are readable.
**14:58**
